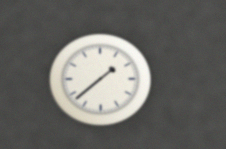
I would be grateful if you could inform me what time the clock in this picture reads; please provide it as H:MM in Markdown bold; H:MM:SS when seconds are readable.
**1:38**
